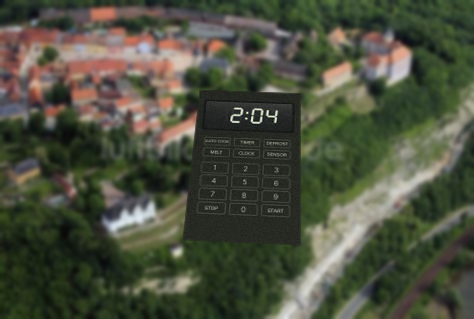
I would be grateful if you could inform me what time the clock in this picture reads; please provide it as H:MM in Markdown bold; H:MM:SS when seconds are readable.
**2:04**
